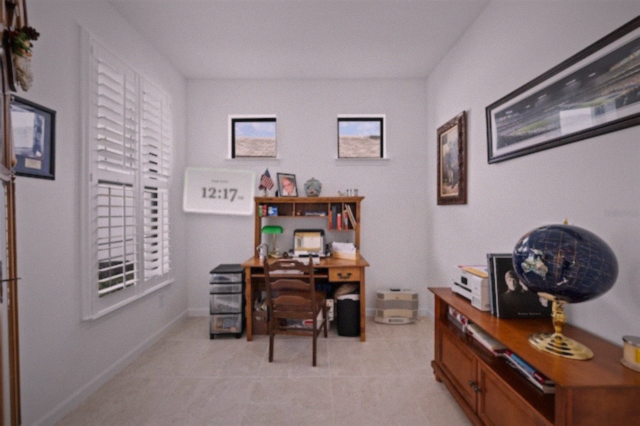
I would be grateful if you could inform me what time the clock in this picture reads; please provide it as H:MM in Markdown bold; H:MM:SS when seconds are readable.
**12:17**
